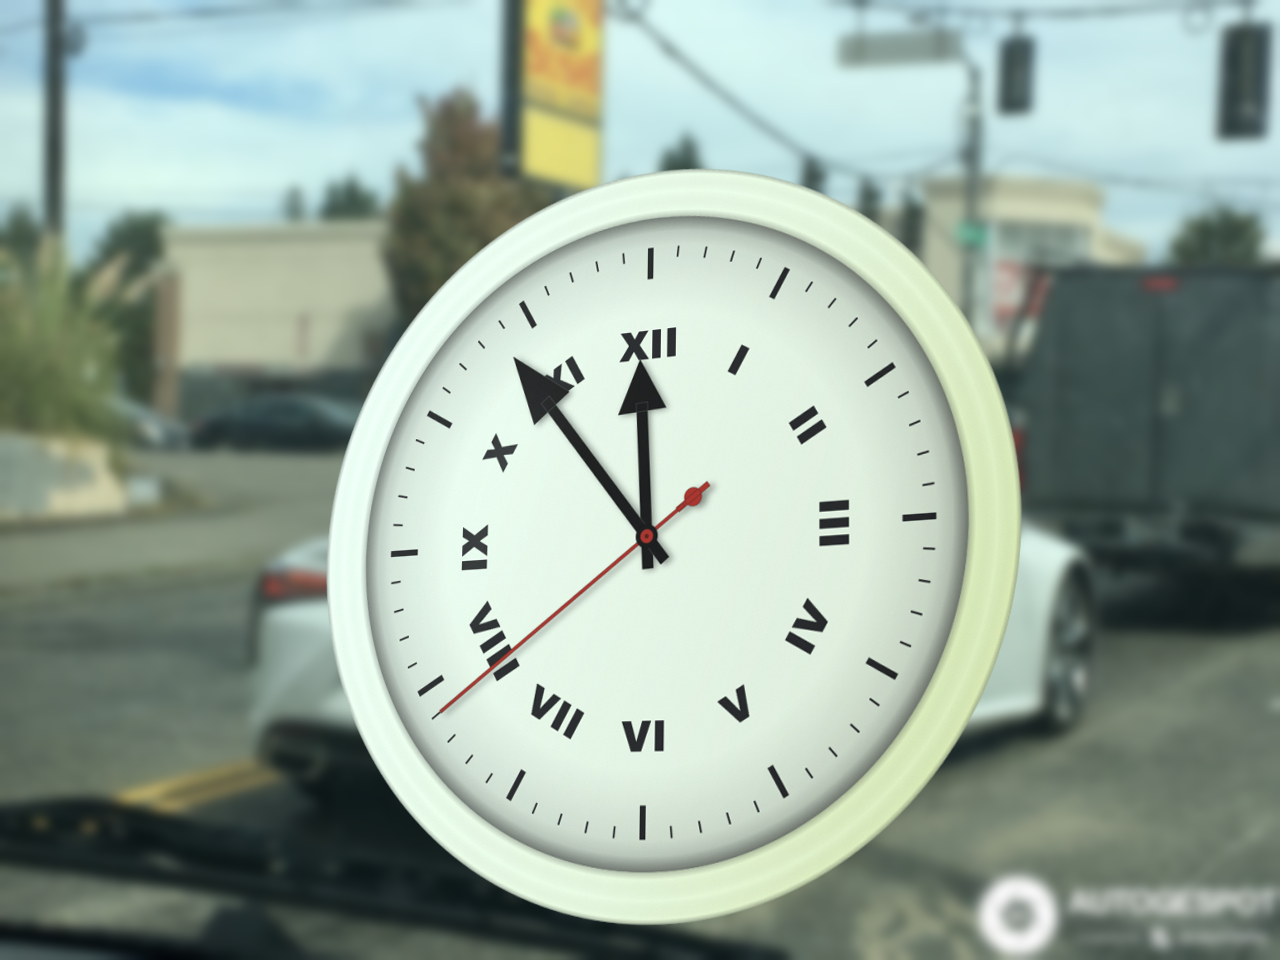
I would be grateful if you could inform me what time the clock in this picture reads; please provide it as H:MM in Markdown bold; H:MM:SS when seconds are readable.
**11:53:39**
